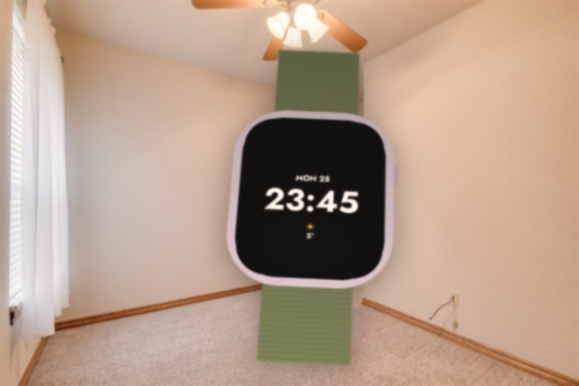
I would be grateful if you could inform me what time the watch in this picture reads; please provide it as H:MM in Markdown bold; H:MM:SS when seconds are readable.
**23:45**
